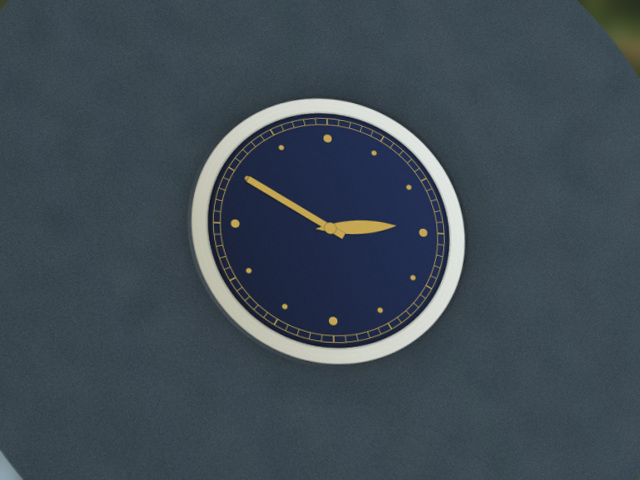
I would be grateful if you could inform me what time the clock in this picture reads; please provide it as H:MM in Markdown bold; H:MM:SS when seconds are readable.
**2:50**
